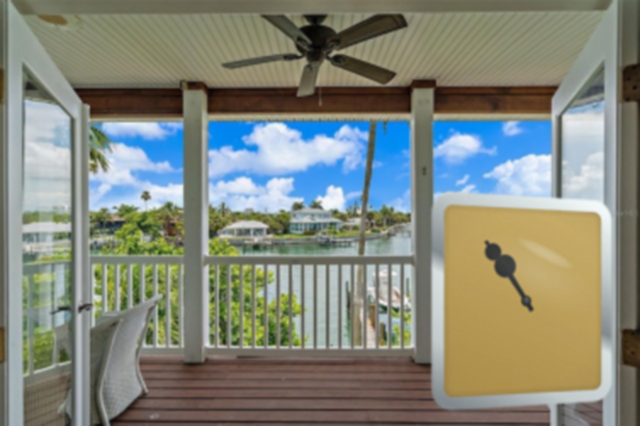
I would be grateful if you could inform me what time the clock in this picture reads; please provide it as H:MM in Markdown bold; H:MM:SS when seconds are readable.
**10:54**
